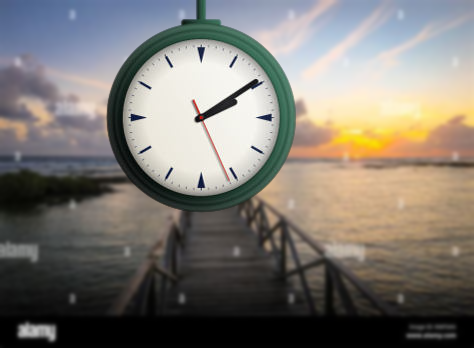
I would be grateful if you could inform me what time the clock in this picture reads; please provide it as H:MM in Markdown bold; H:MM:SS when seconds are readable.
**2:09:26**
